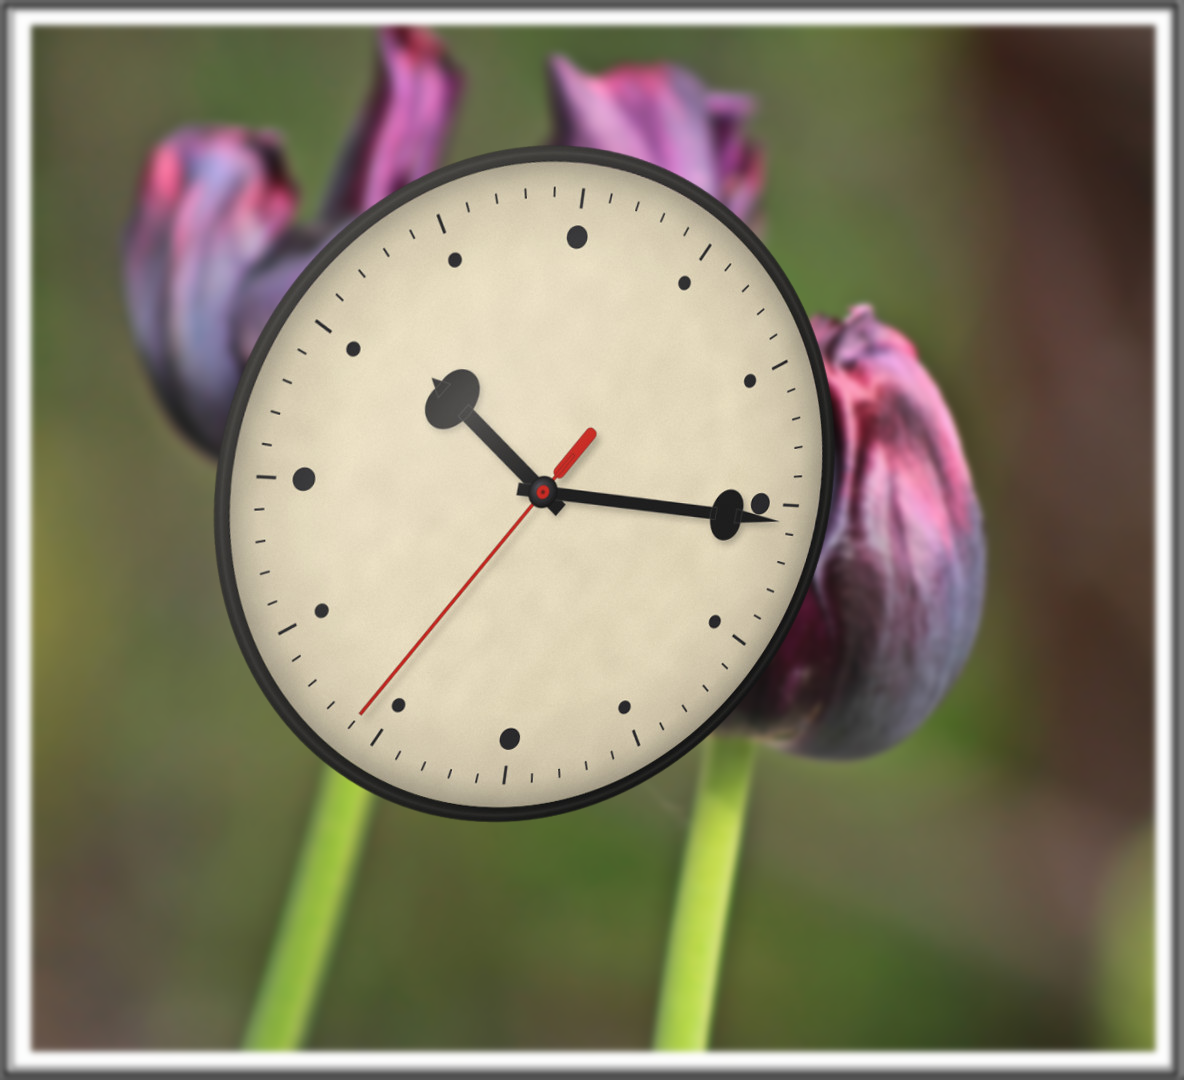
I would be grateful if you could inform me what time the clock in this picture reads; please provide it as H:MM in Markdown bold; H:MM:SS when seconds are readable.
**10:15:36**
